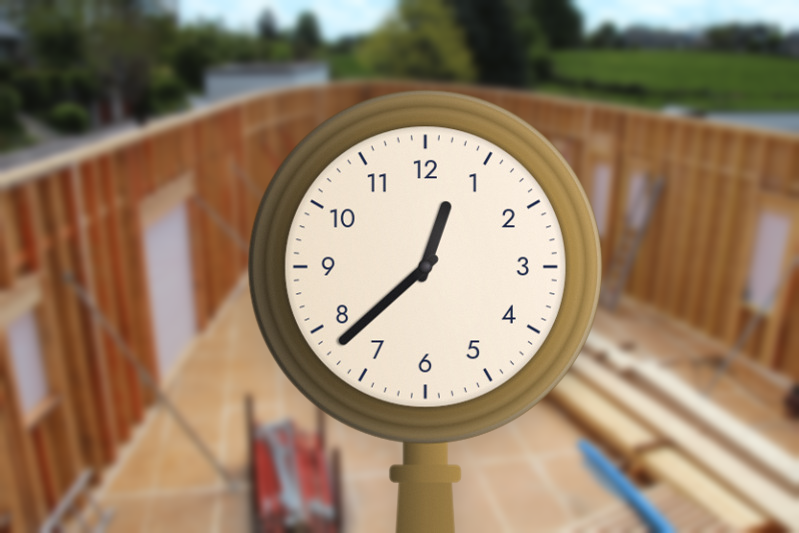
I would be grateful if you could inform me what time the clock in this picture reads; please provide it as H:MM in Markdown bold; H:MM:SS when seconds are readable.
**12:38**
